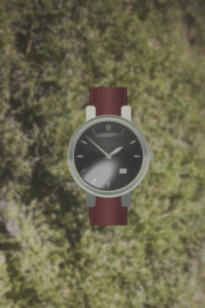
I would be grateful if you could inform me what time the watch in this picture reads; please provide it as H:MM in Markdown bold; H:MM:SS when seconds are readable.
**1:52**
